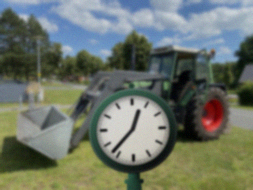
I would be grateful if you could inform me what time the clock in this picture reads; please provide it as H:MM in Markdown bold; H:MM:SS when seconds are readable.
**12:37**
